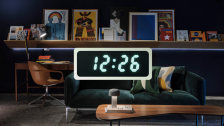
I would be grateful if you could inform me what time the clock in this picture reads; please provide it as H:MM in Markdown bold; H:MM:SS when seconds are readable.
**12:26**
